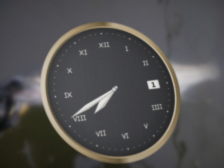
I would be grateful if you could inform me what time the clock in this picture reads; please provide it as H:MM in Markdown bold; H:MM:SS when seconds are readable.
**7:41**
